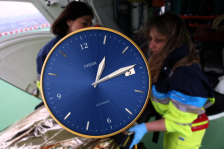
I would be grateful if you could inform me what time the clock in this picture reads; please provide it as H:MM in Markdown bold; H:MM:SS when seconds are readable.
**1:14**
